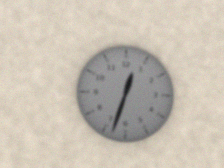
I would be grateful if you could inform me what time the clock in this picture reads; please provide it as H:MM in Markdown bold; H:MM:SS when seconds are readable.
**12:33**
